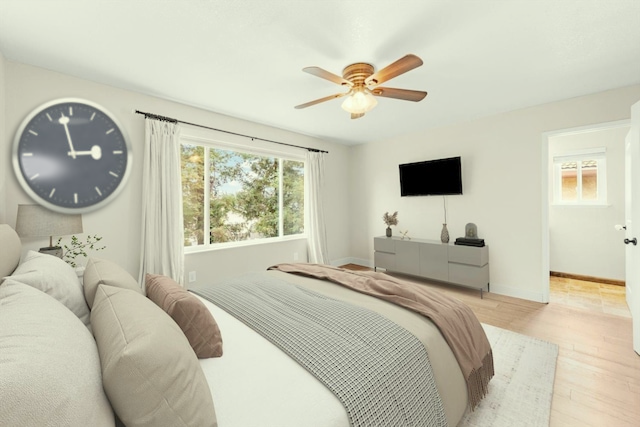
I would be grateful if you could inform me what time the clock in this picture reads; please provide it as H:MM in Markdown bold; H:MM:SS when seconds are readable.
**2:58**
